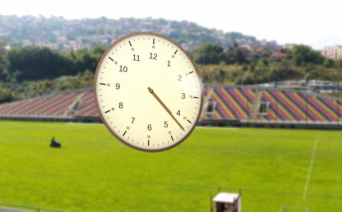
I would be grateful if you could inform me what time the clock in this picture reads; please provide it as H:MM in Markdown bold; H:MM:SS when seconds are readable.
**4:22**
